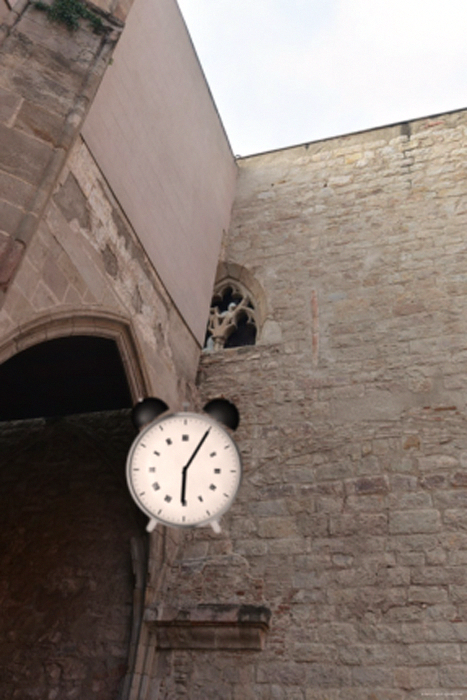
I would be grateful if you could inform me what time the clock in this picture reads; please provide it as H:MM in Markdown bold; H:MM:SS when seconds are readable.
**6:05**
